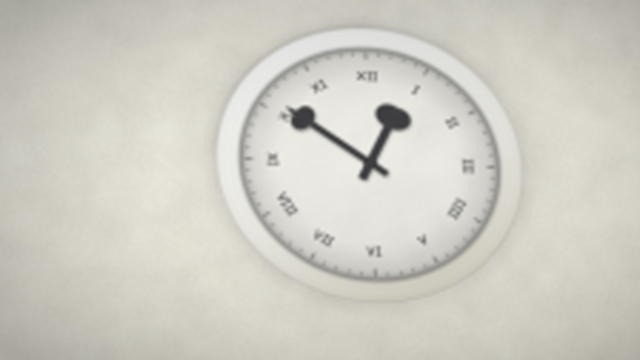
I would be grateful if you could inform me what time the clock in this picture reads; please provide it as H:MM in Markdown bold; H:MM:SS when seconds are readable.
**12:51**
